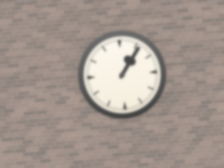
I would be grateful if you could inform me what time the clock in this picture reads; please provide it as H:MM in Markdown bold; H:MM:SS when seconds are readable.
**1:06**
